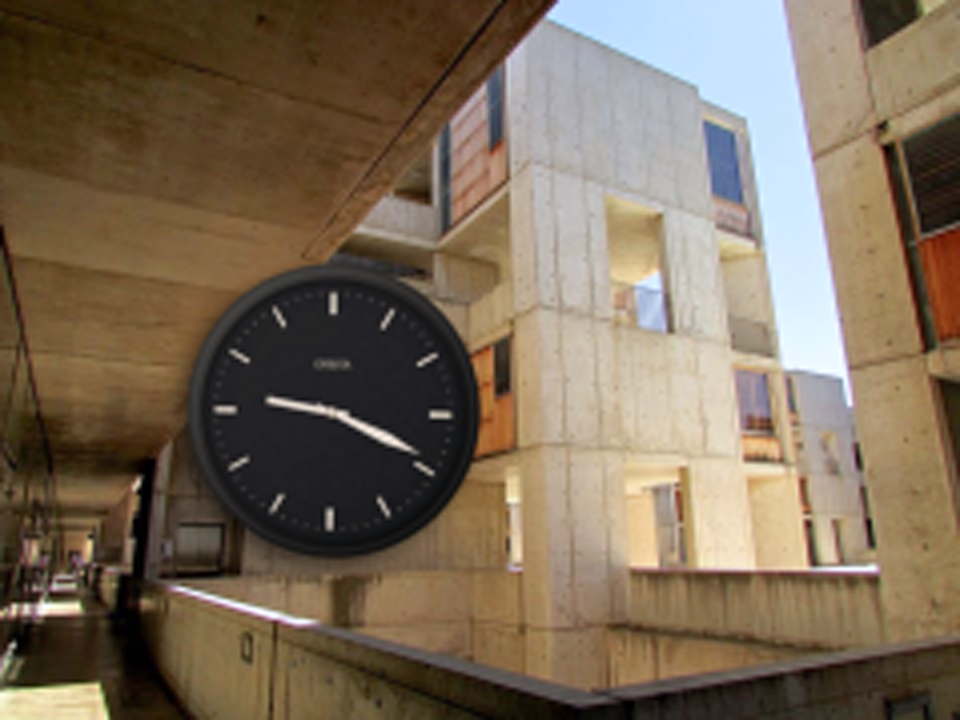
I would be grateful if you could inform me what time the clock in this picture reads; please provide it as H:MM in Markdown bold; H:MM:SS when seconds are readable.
**9:19**
